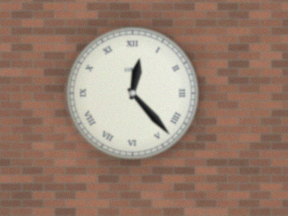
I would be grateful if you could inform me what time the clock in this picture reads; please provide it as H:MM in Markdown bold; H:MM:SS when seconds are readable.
**12:23**
